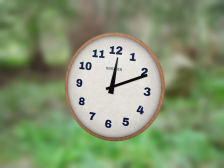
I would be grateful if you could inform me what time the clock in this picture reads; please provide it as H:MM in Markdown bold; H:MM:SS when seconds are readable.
**12:11**
